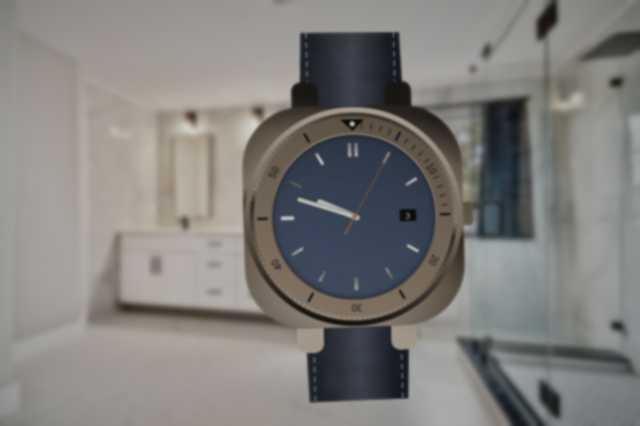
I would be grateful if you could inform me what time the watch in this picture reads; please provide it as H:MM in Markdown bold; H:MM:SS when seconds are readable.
**9:48:05**
